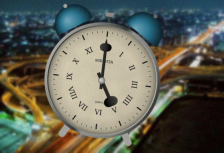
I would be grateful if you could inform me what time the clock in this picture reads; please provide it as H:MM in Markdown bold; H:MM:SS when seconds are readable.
**5:00**
